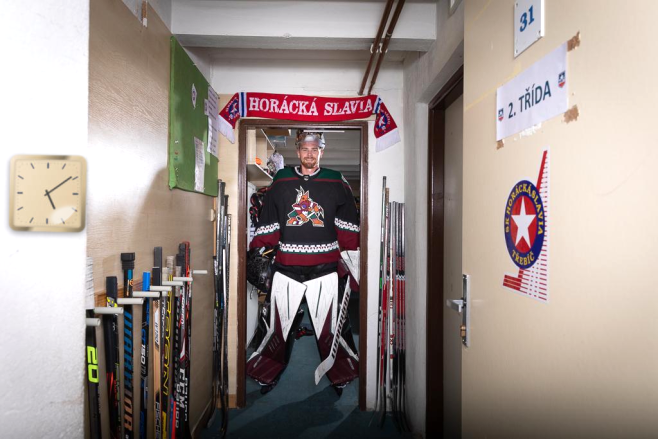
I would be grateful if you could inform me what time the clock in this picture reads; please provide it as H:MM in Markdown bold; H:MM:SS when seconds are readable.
**5:09**
